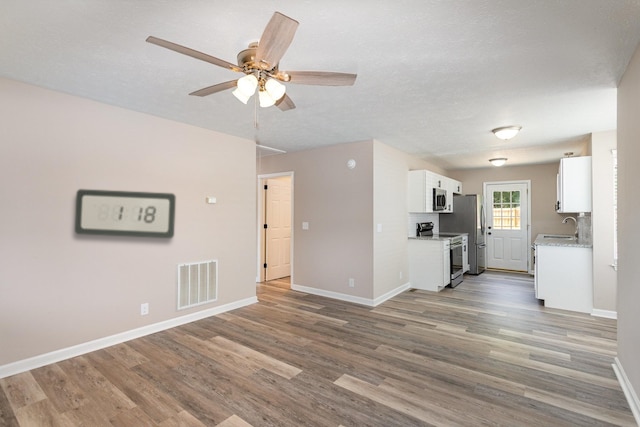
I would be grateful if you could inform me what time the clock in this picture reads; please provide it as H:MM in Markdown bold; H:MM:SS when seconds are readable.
**1:18**
